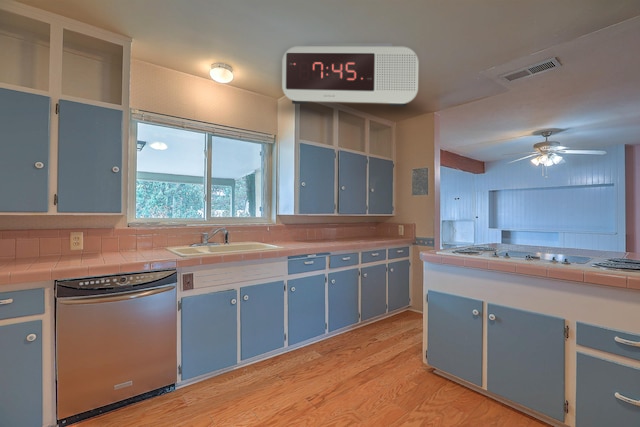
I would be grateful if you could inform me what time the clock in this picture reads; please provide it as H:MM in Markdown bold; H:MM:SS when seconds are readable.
**7:45**
